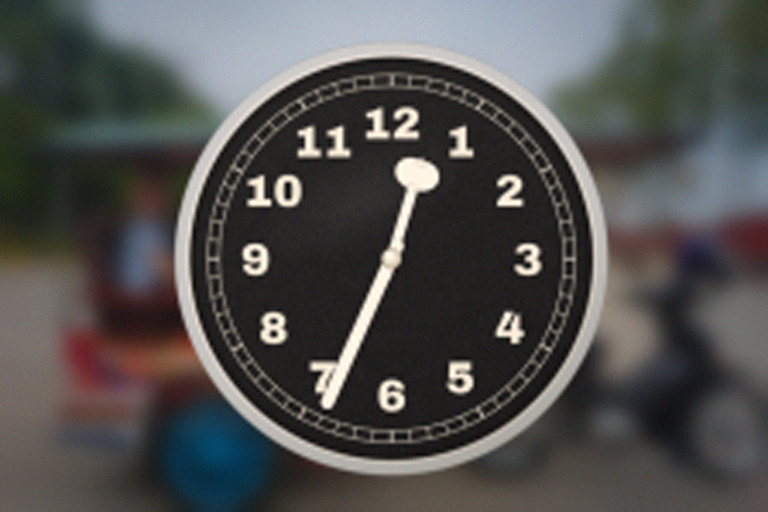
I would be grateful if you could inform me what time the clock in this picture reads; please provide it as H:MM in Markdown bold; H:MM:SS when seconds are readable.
**12:34**
